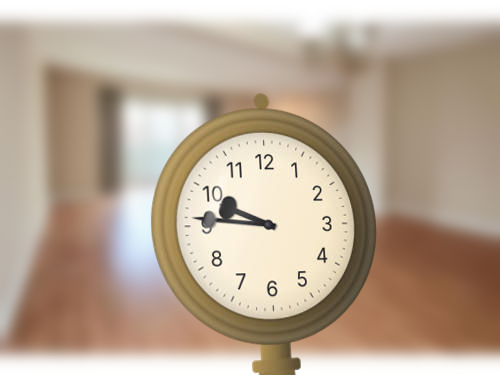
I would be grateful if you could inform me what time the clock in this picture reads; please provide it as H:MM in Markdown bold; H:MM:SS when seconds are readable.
**9:46**
